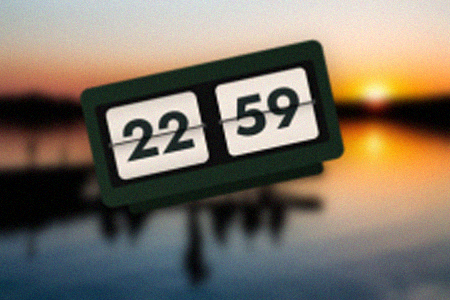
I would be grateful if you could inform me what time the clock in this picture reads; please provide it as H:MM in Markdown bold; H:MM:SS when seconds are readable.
**22:59**
